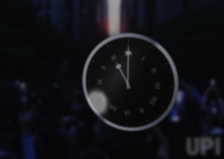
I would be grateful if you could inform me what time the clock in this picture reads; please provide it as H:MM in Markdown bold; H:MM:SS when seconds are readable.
**11:00**
